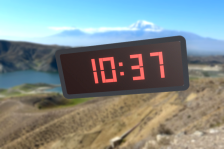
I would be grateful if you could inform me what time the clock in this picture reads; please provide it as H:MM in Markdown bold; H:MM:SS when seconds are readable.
**10:37**
